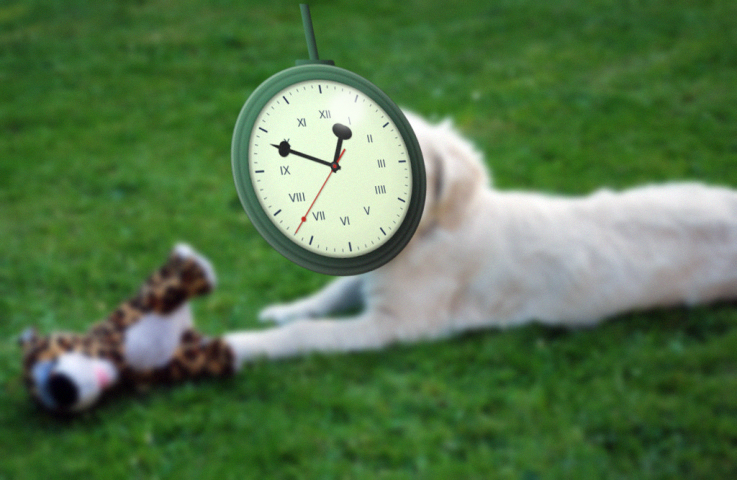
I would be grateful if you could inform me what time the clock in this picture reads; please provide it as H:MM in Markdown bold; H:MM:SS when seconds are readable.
**12:48:37**
